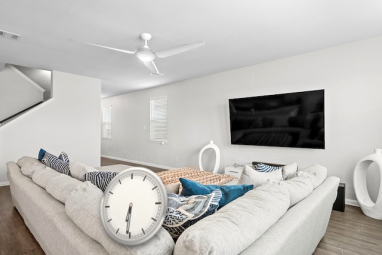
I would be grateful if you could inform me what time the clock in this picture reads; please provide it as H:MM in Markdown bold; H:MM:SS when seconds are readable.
**6:31**
